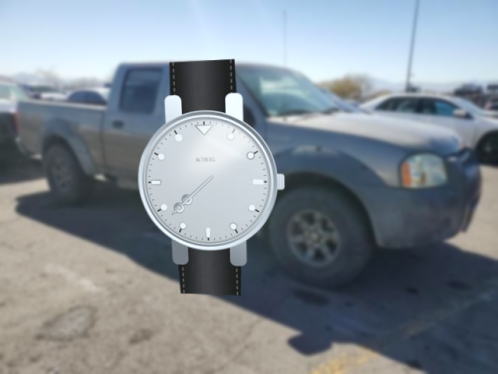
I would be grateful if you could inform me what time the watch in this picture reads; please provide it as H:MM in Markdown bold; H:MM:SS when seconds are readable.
**7:38**
